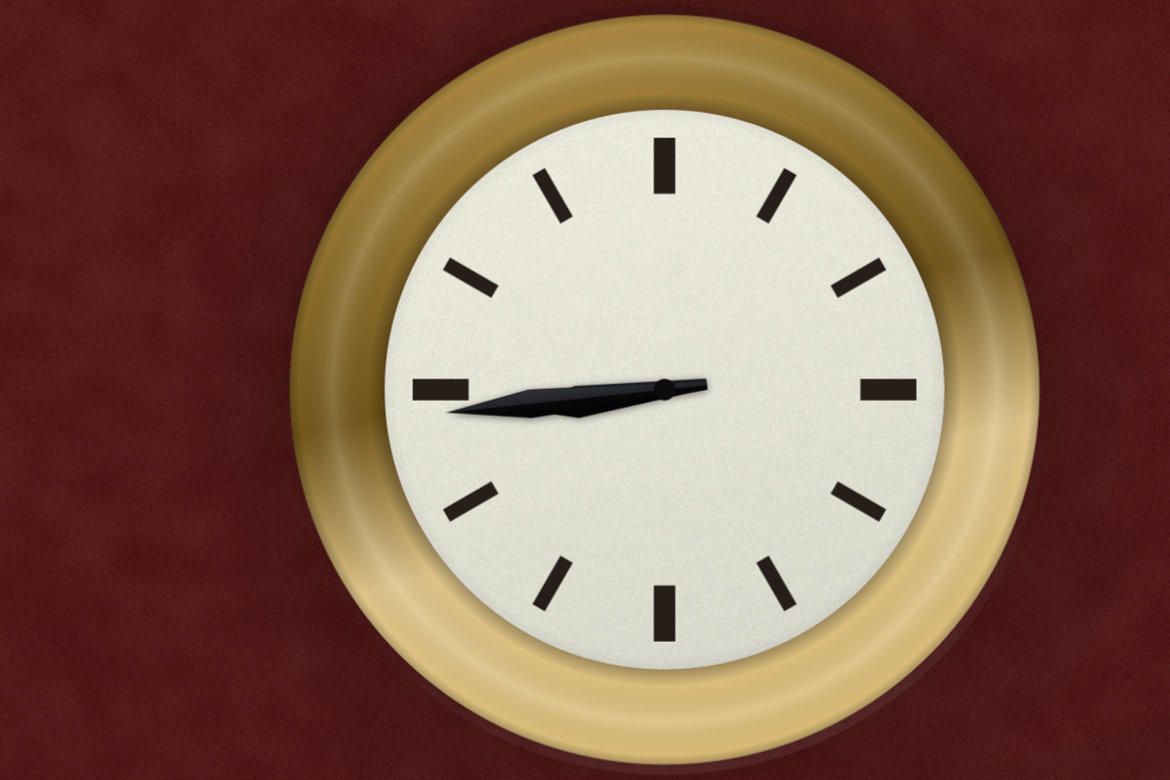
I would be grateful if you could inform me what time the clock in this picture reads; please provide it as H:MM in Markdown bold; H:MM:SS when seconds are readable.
**8:44**
